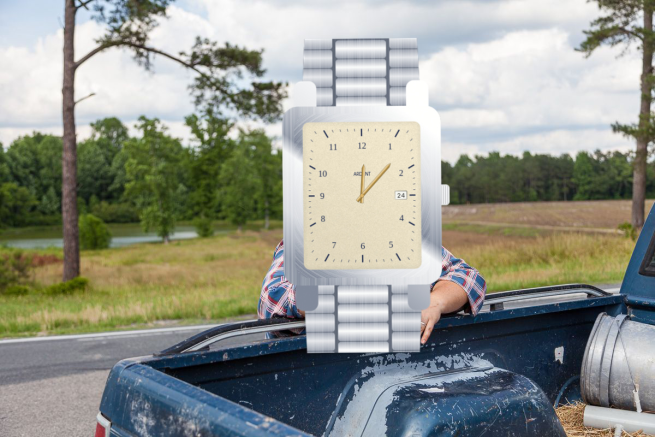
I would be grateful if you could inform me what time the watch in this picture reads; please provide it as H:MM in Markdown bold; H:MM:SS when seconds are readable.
**12:07**
